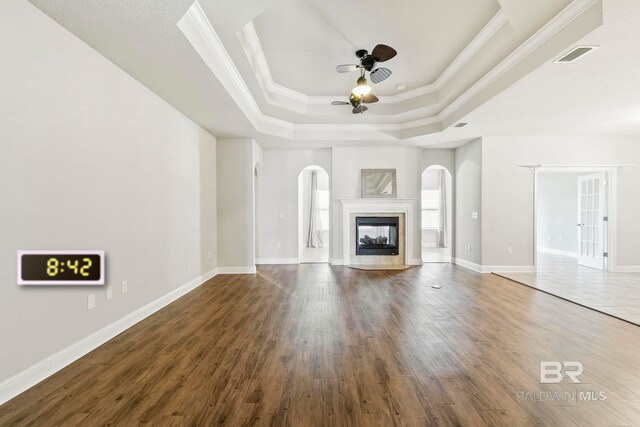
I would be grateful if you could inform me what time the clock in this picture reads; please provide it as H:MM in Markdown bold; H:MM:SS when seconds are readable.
**8:42**
